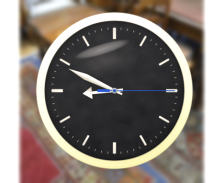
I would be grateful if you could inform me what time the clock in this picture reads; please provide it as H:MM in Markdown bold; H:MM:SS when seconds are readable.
**8:49:15**
